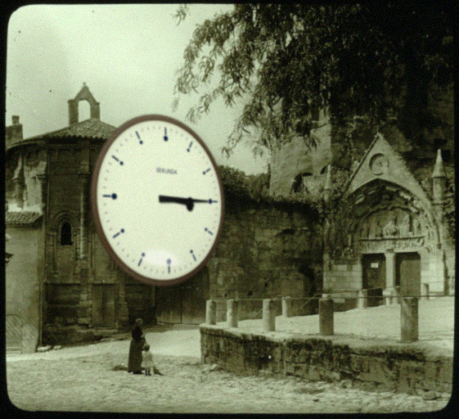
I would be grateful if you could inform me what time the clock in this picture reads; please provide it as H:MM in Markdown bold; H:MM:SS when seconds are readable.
**3:15**
